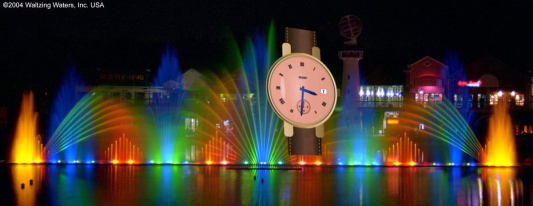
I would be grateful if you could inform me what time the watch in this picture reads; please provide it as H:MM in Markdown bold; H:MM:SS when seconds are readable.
**3:31**
